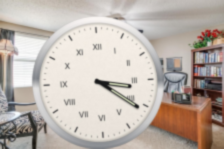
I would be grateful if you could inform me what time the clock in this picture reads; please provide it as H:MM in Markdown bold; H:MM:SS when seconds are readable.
**3:21**
